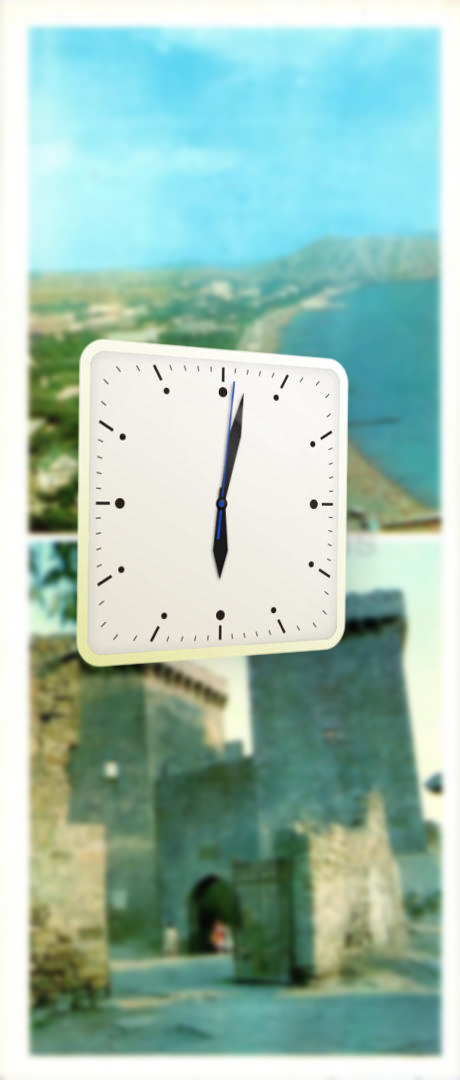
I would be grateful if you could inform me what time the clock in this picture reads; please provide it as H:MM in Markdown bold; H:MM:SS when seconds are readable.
**6:02:01**
